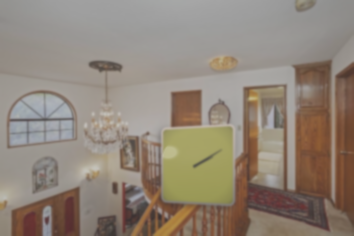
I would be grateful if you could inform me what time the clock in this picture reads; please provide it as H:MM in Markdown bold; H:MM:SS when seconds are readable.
**2:10**
